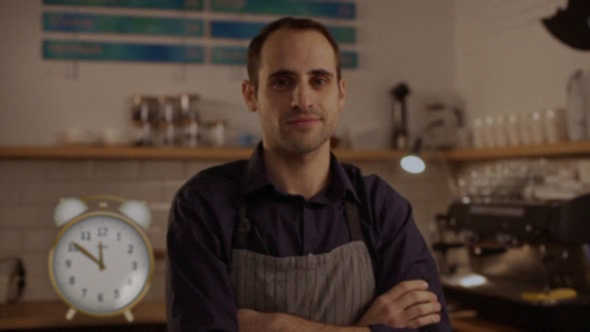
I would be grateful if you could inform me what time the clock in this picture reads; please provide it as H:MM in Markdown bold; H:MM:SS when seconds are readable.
**11:51**
